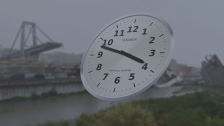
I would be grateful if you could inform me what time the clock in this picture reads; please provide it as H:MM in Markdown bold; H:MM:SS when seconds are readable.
**3:48**
